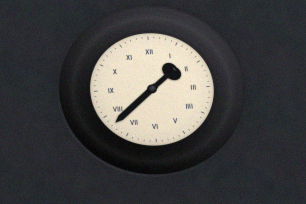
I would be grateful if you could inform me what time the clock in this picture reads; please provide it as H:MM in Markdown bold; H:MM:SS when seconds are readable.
**1:38**
